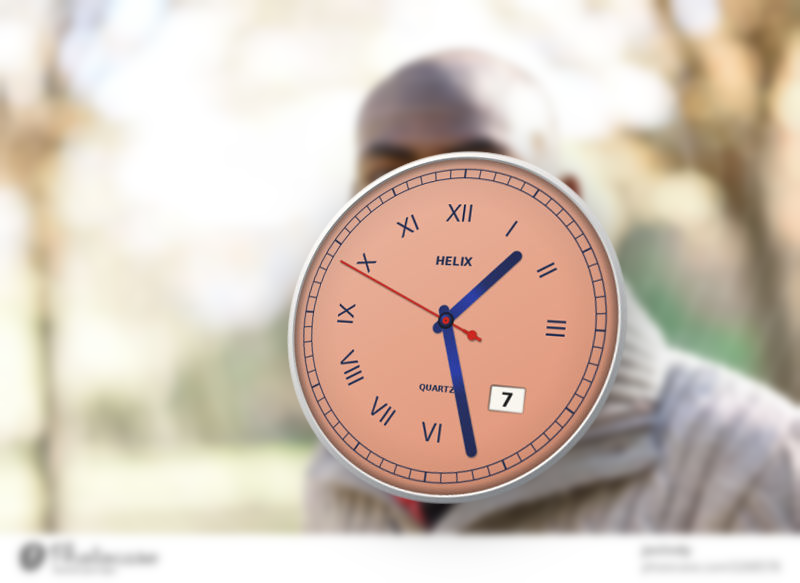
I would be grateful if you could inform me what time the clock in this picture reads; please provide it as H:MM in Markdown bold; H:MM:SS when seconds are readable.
**1:26:49**
